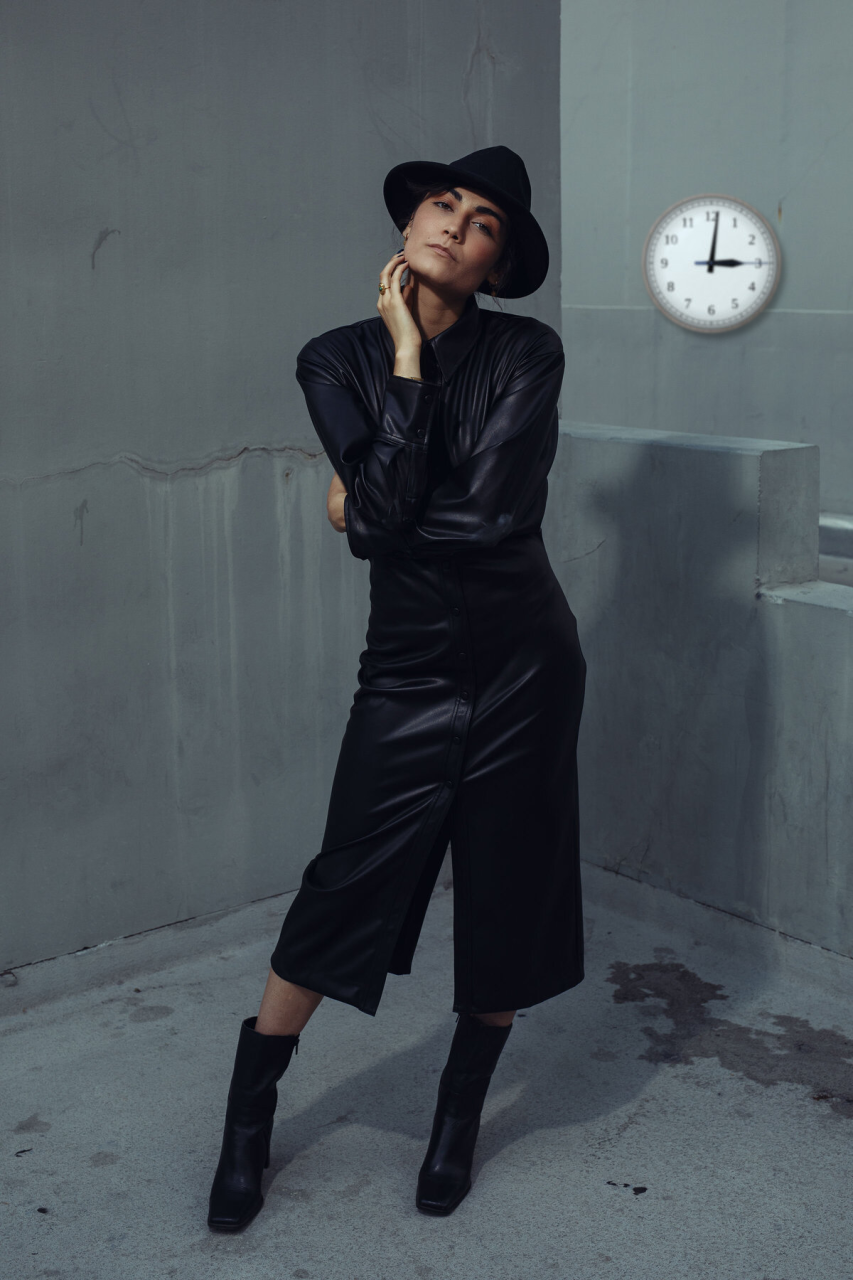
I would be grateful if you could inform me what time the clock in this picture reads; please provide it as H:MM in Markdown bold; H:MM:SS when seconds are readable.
**3:01:15**
